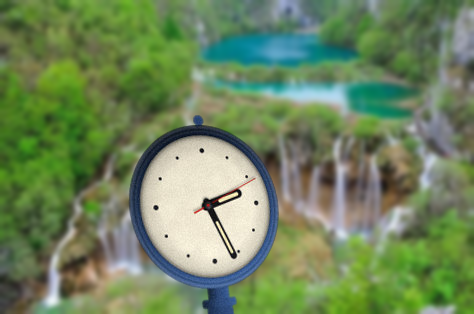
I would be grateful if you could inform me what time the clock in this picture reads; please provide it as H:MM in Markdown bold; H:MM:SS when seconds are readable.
**2:26:11**
